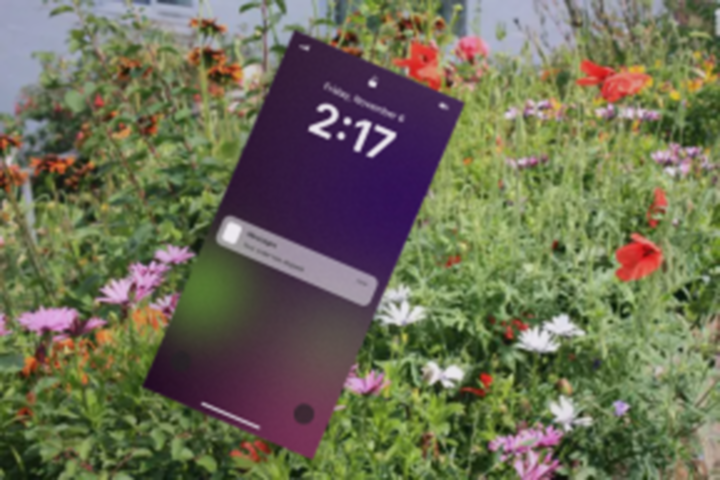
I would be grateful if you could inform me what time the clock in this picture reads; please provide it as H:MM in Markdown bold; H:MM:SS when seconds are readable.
**2:17**
